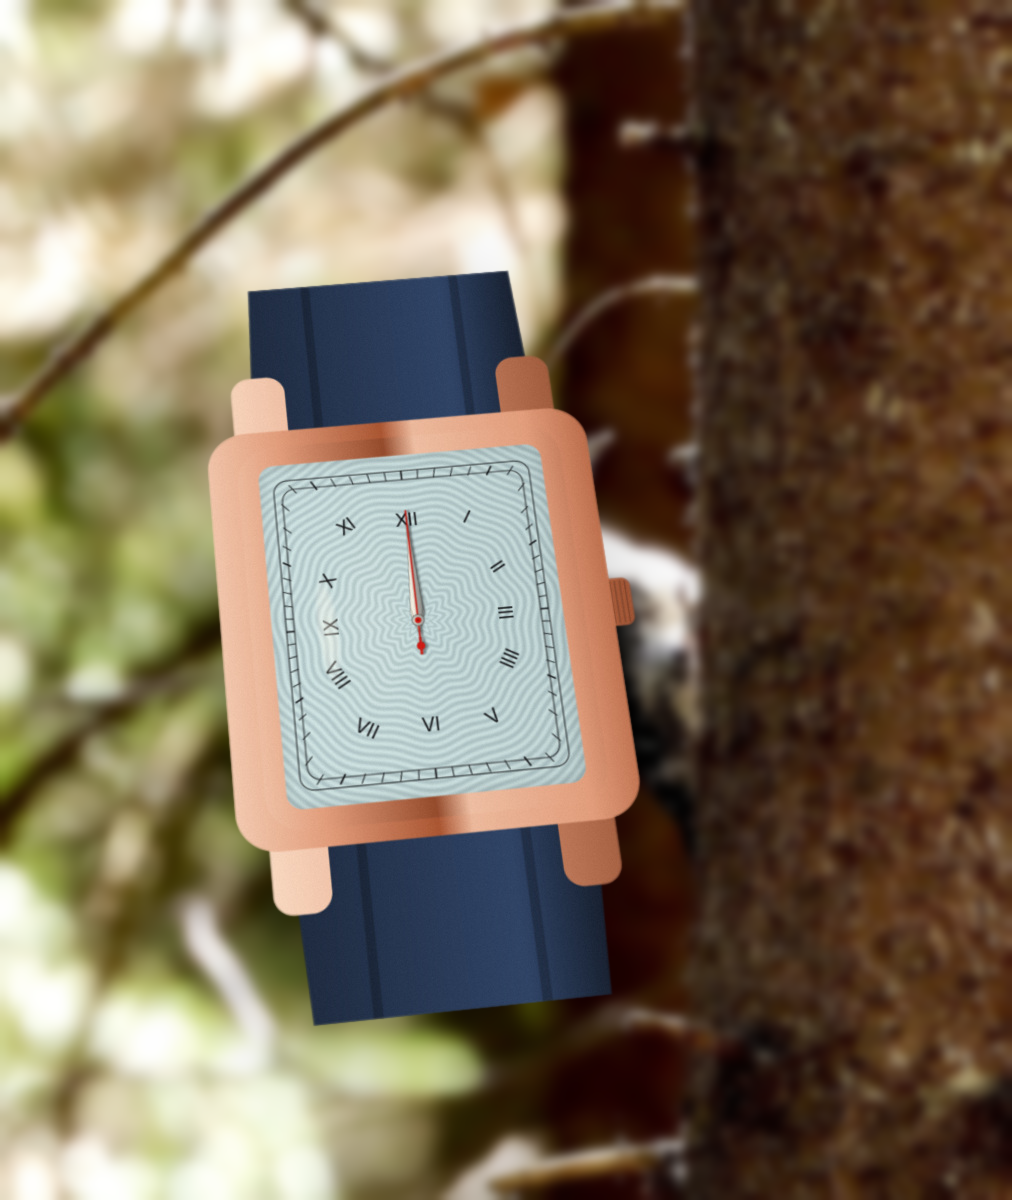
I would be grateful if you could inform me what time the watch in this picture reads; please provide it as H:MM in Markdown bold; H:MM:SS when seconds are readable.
**12:00:00**
